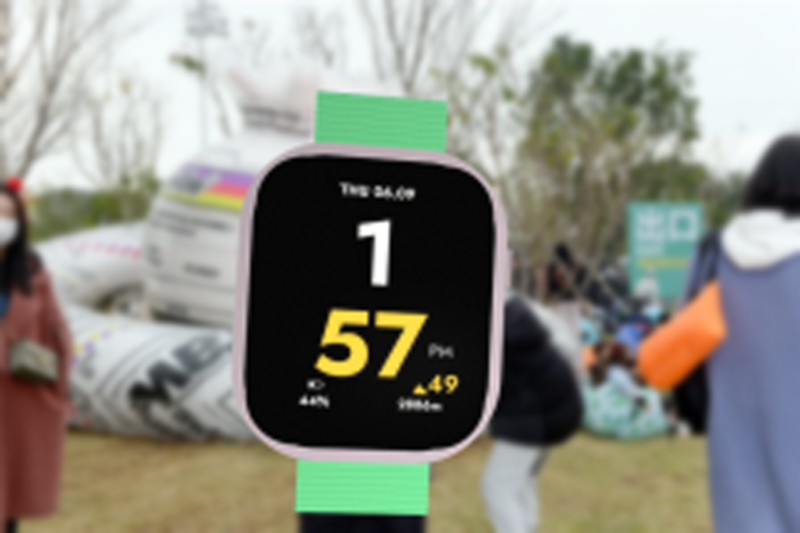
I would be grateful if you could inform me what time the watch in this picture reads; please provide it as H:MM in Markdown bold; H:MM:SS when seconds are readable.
**1:57**
